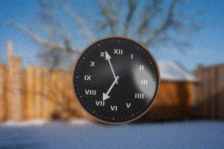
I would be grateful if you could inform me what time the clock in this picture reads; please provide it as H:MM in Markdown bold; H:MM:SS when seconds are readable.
**6:56**
